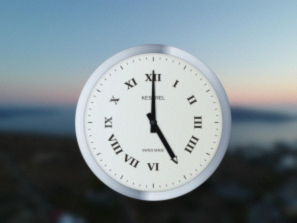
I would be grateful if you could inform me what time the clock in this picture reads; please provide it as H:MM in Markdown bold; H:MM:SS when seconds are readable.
**5:00**
